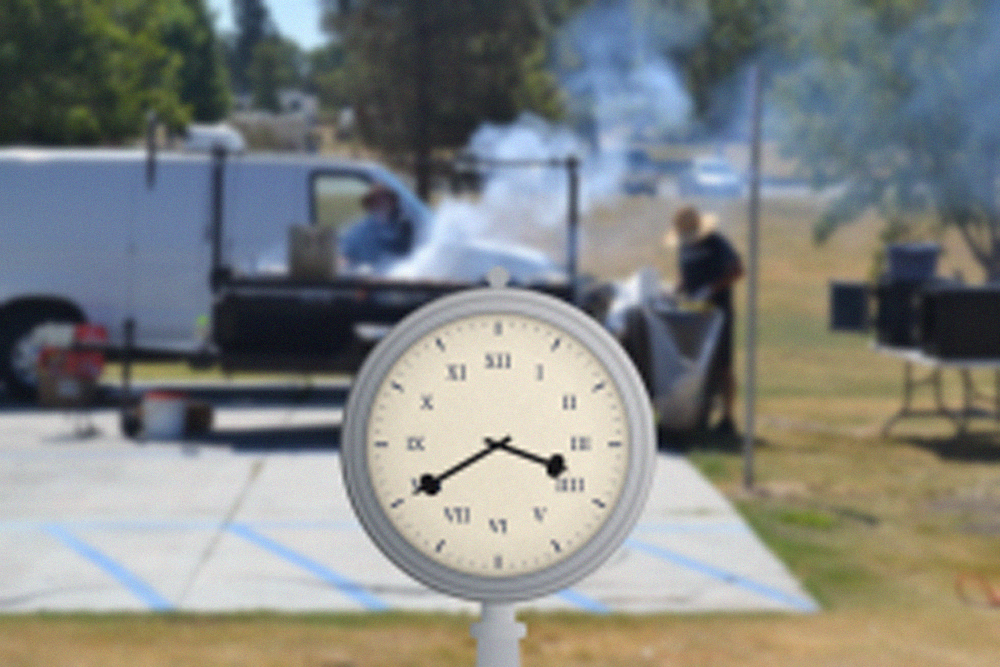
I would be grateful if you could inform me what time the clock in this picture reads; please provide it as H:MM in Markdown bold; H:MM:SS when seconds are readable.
**3:40**
